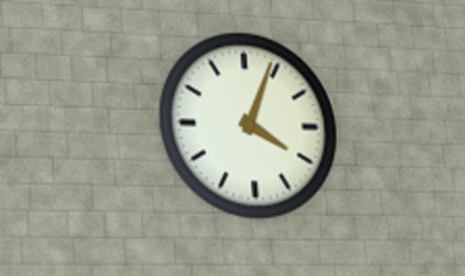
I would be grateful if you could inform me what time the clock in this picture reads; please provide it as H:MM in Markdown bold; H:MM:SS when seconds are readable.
**4:04**
